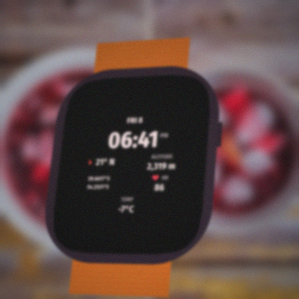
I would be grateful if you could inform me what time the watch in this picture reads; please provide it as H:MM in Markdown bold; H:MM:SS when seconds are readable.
**6:41**
